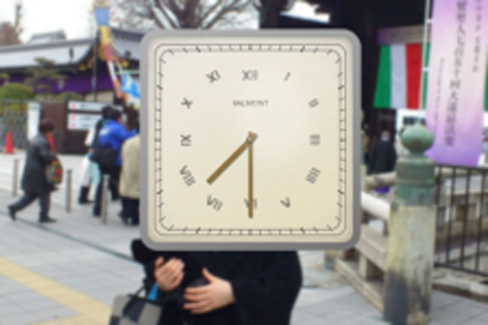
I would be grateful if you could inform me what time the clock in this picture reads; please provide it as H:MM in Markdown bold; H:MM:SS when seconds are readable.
**7:30**
